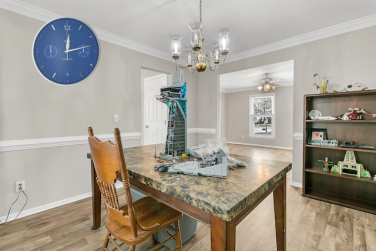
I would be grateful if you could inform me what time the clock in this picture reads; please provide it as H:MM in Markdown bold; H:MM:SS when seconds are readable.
**12:13**
